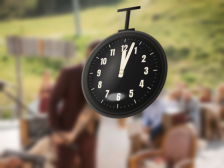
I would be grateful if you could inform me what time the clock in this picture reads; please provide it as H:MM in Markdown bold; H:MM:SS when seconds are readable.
**12:03**
